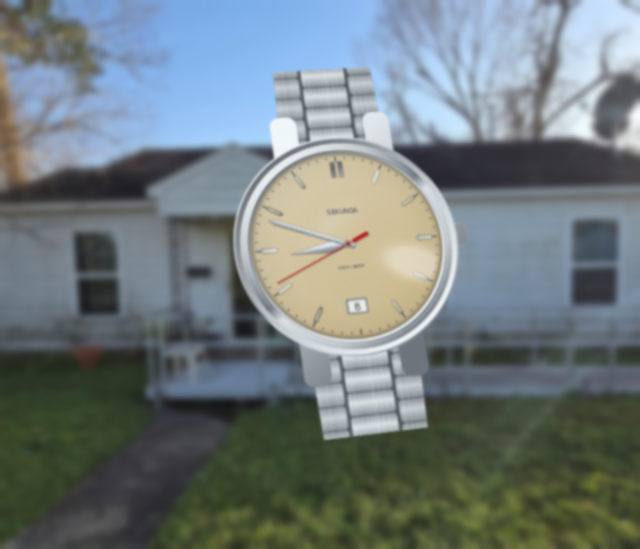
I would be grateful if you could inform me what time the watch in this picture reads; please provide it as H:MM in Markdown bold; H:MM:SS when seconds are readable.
**8:48:41**
